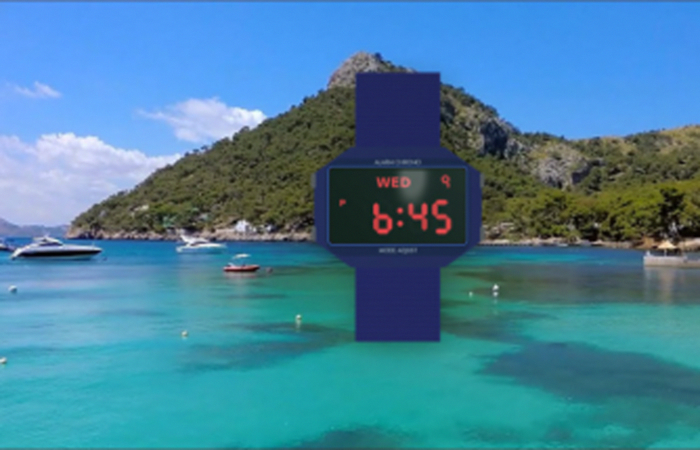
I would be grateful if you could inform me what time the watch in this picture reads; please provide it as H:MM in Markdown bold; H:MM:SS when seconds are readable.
**6:45**
